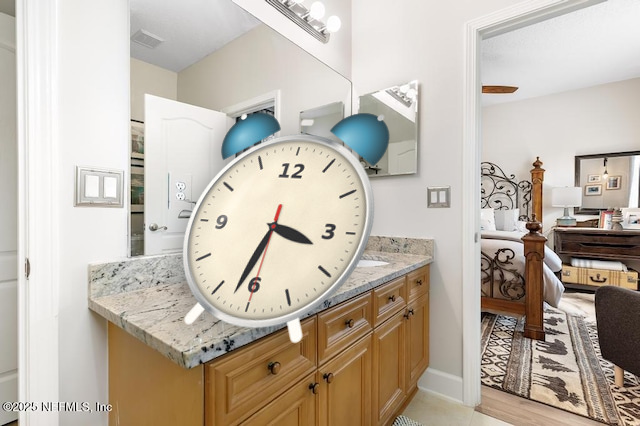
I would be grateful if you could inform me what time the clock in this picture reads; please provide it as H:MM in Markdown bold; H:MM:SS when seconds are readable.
**3:32:30**
